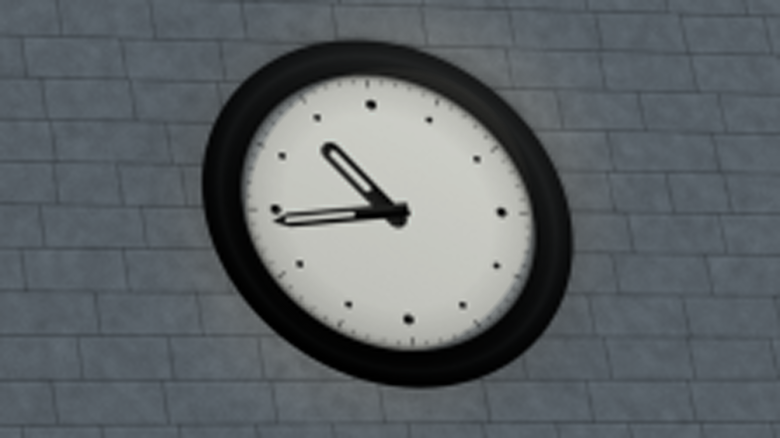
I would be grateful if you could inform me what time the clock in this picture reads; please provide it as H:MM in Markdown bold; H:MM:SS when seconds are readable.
**10:44**
